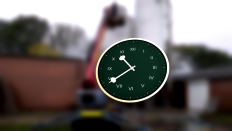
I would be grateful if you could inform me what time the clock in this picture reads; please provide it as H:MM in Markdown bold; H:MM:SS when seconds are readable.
**10:39**
